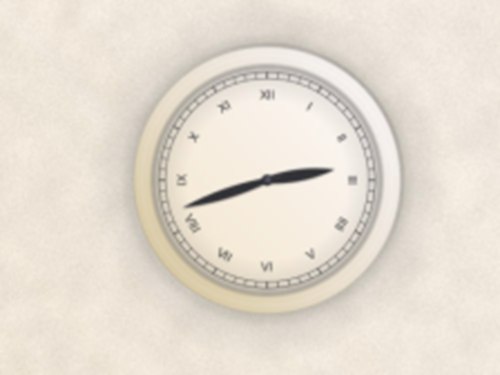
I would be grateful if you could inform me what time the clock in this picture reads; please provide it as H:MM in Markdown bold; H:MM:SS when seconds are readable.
**2:42**
